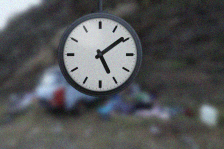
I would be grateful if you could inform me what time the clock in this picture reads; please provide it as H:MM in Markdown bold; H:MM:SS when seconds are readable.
**5:09**
